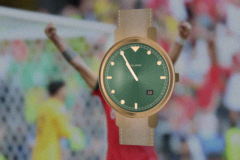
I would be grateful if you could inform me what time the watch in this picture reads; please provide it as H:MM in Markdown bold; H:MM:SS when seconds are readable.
**10:55**
